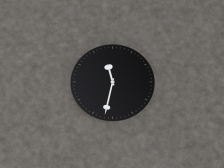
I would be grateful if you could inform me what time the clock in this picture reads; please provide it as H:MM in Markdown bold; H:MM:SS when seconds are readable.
**11:32**
